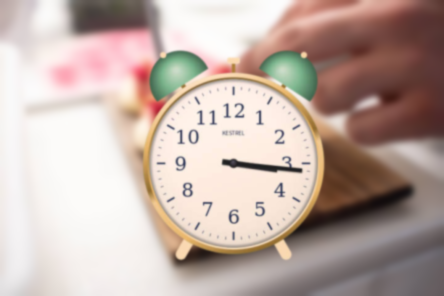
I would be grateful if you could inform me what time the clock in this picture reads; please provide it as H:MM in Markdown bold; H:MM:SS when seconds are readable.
**3:16**
